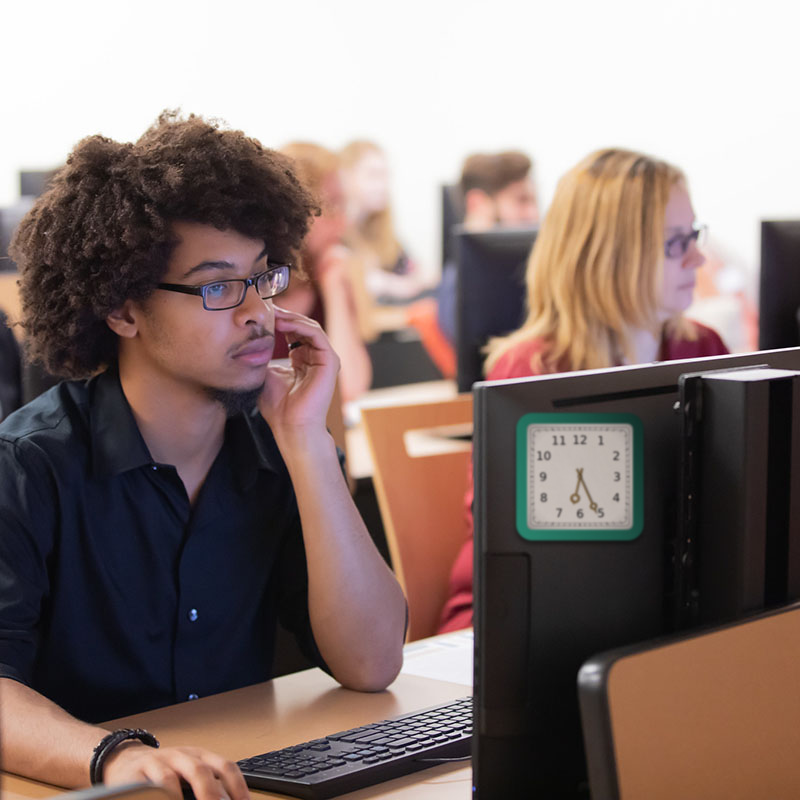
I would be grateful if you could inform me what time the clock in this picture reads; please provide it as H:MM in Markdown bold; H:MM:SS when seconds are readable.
**6:26**
